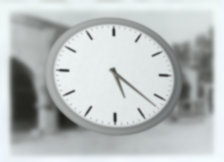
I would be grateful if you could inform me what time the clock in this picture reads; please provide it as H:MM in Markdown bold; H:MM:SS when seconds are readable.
**5:22**
